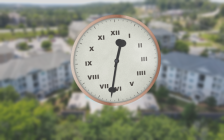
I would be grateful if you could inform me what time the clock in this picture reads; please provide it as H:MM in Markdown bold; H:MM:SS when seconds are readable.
**12:32**
